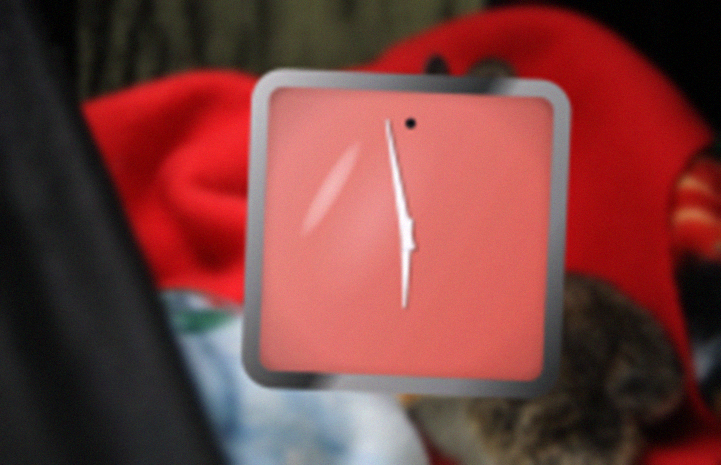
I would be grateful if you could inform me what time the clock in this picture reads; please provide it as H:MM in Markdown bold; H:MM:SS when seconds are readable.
**5:58**
